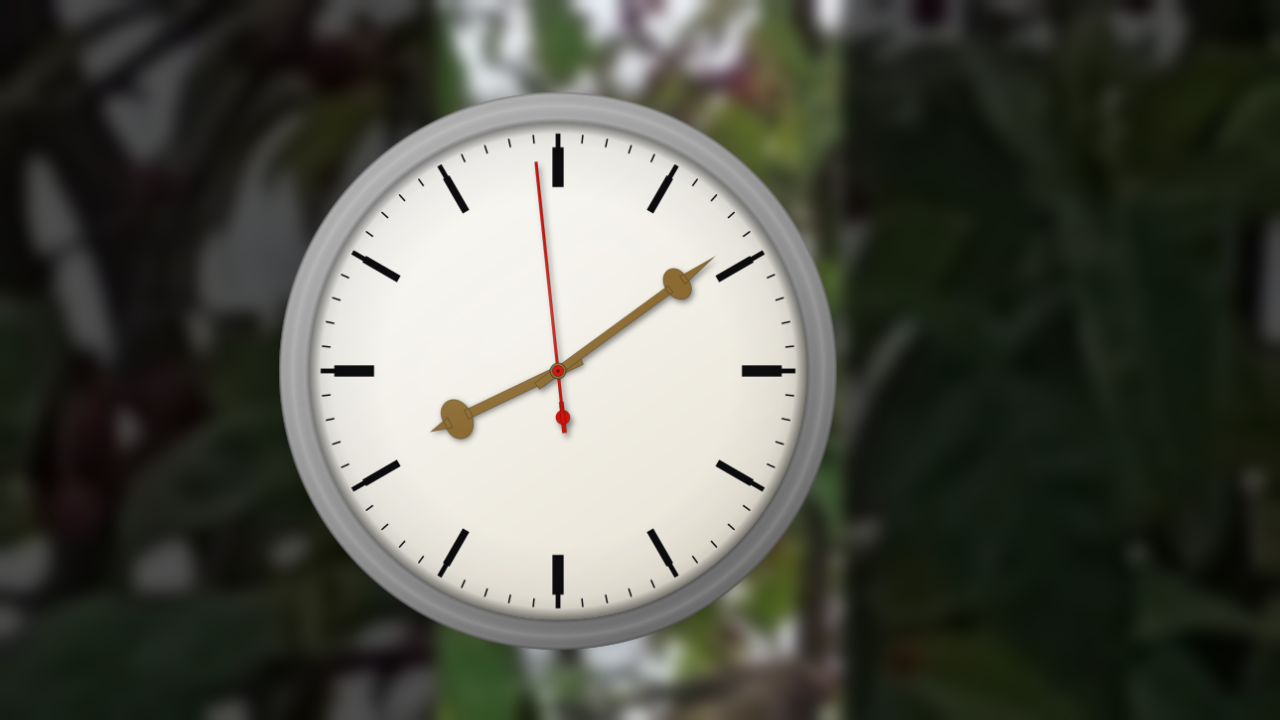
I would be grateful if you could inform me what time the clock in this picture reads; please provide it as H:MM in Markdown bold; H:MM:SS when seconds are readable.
**8:08:59**
